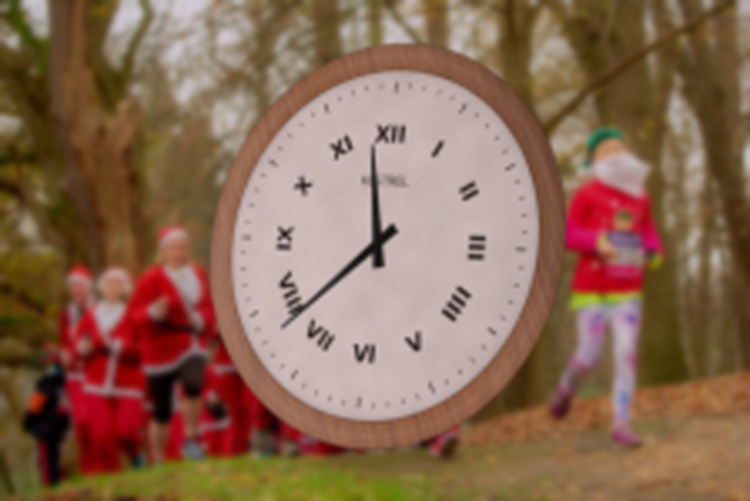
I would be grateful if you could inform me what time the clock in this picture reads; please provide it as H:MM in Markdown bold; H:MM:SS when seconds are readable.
**11:38**
